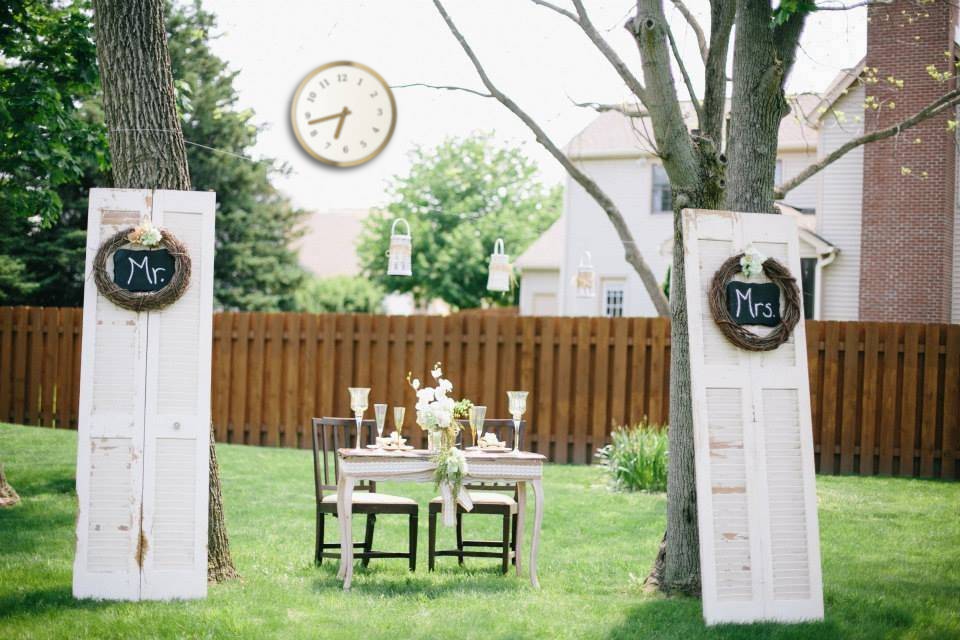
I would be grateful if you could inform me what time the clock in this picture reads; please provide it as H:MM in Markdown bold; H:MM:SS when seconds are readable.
**6:43**
